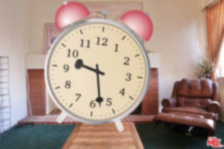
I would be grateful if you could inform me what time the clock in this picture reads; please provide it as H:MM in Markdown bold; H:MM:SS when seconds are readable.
**9:28**
